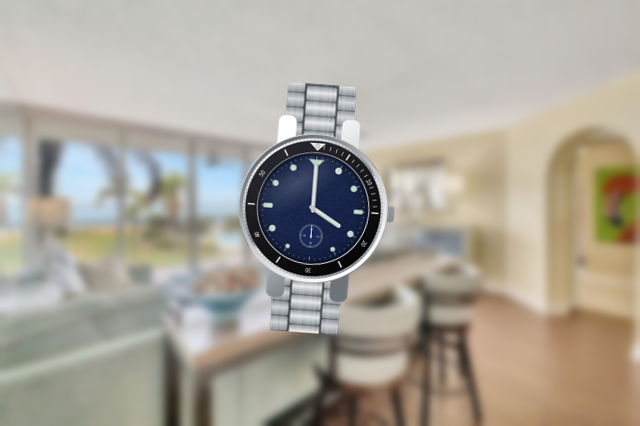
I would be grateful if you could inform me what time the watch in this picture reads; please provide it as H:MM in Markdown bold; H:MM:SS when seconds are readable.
**4:00**
